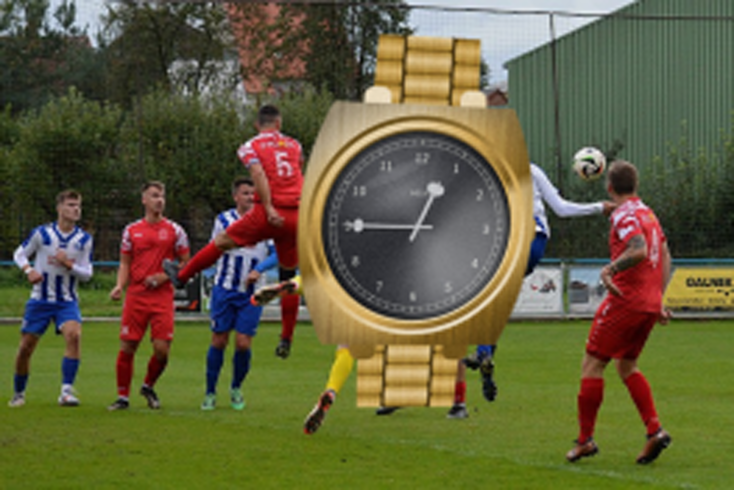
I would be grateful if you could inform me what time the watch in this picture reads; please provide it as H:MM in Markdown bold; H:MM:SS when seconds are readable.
**12:45**
